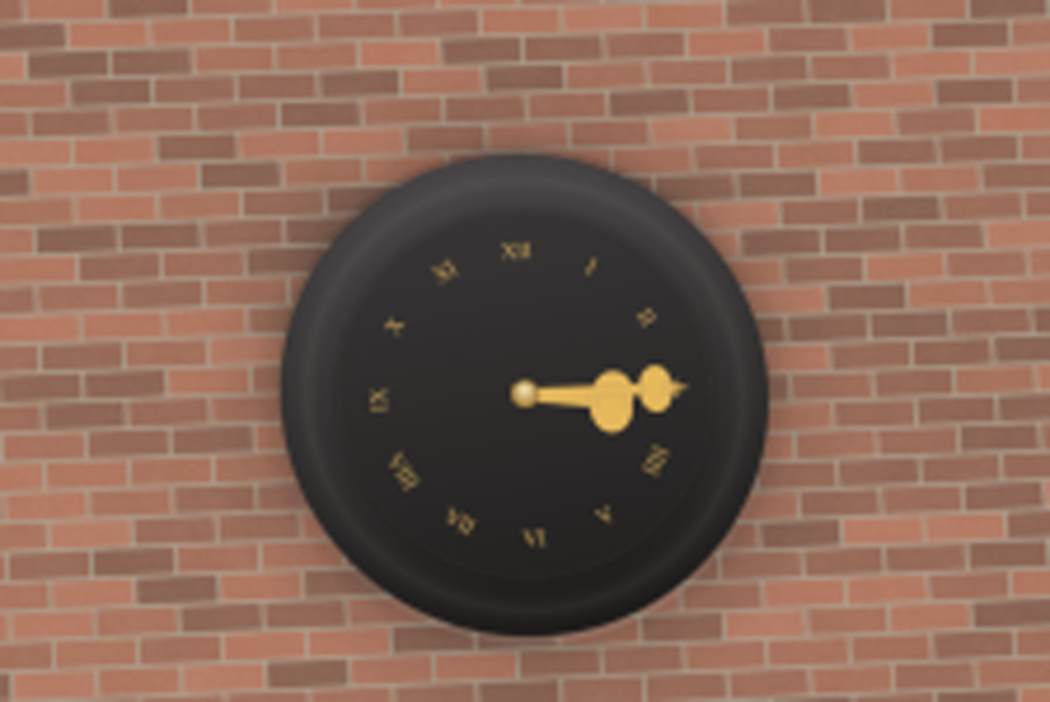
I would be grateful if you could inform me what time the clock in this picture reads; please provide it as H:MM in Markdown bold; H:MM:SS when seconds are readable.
**3:15**
